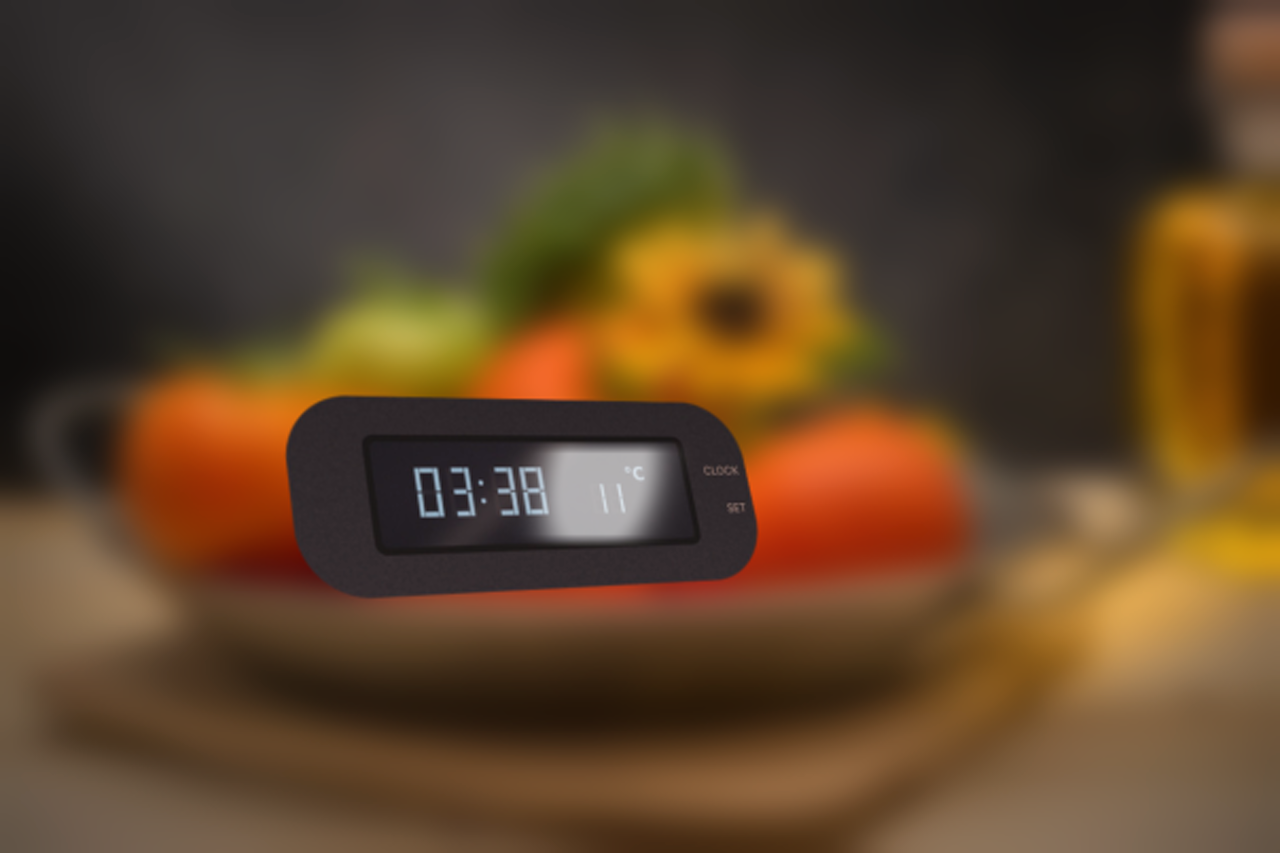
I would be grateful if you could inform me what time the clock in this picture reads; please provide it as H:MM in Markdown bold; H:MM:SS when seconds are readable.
**3:38**
